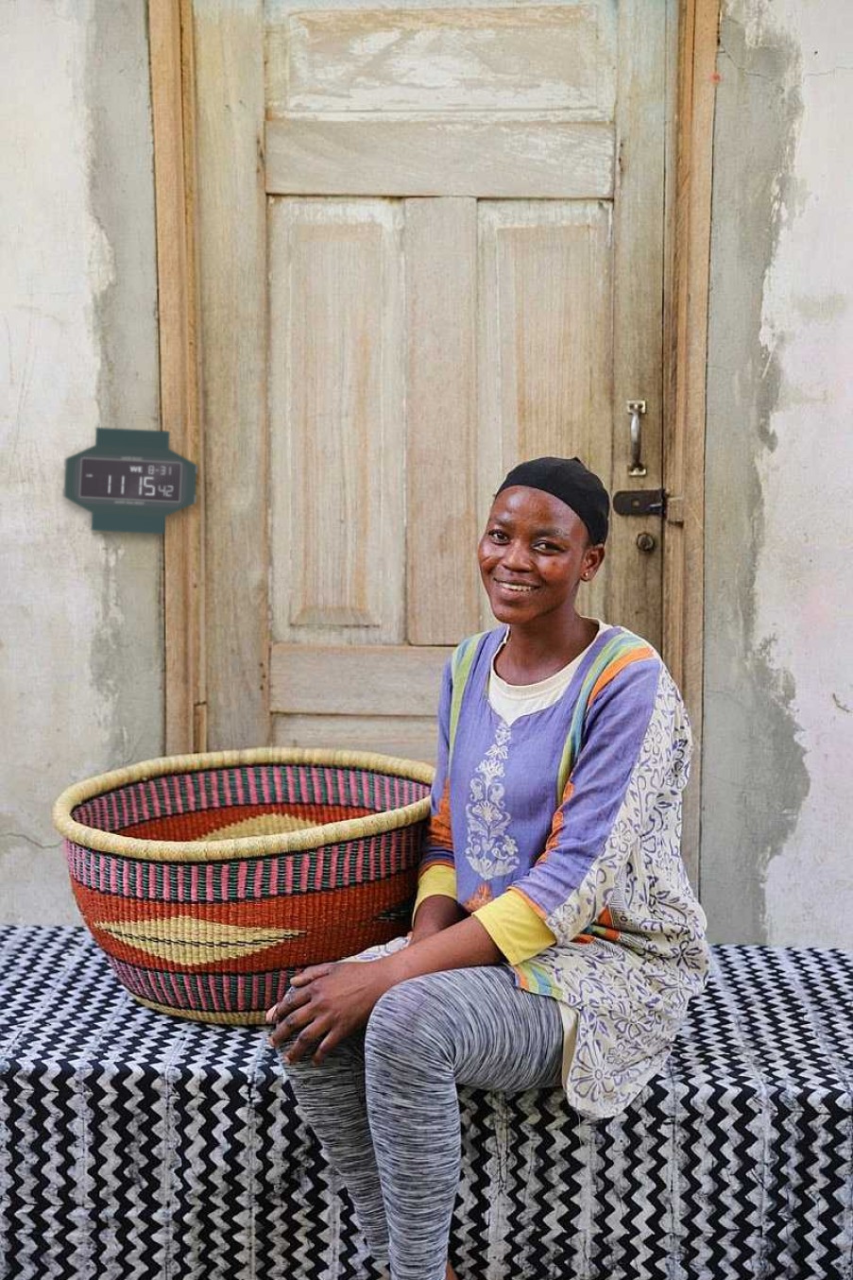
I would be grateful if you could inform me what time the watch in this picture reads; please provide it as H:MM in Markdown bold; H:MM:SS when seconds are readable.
**11:15**
